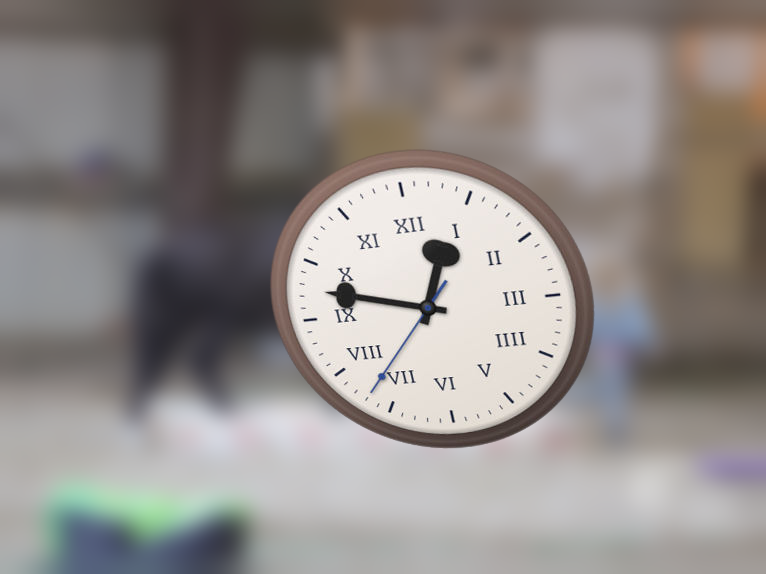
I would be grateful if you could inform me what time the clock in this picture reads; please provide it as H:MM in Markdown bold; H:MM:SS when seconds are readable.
**12:47:37**
